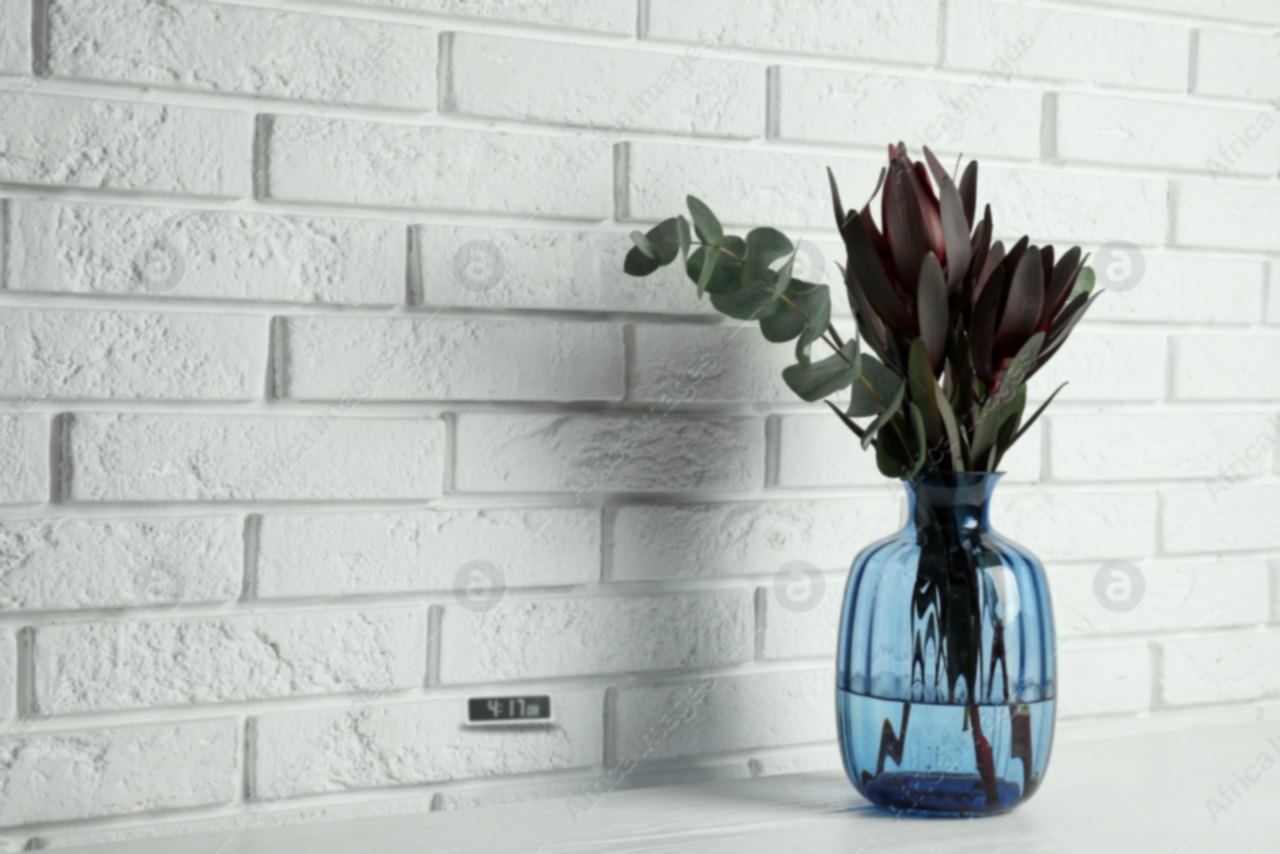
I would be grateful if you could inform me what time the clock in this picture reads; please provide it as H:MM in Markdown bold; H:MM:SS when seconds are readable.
**4:17**
